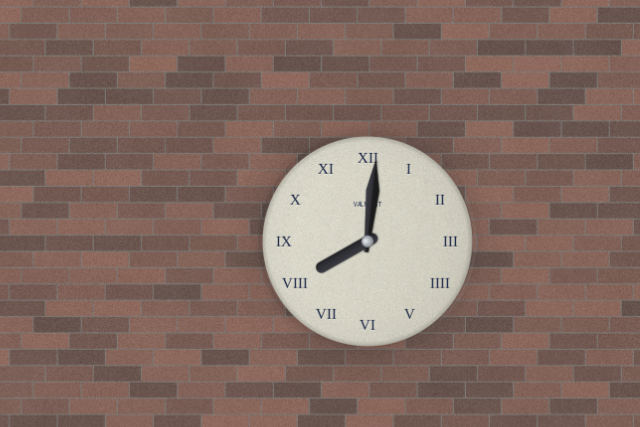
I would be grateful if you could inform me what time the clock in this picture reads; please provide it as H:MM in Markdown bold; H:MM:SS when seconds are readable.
**8:01**
